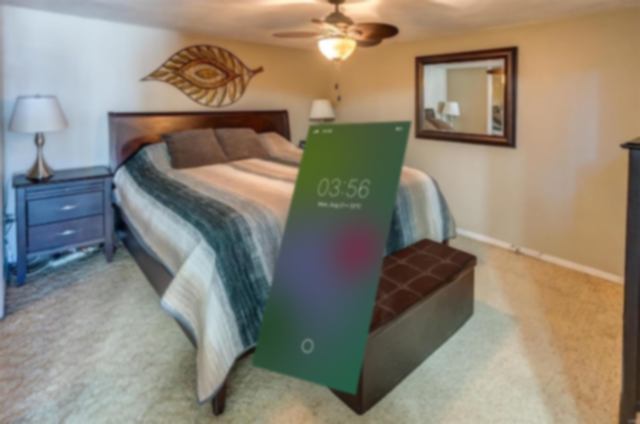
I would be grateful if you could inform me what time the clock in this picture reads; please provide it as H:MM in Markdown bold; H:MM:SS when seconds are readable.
**3:56**
